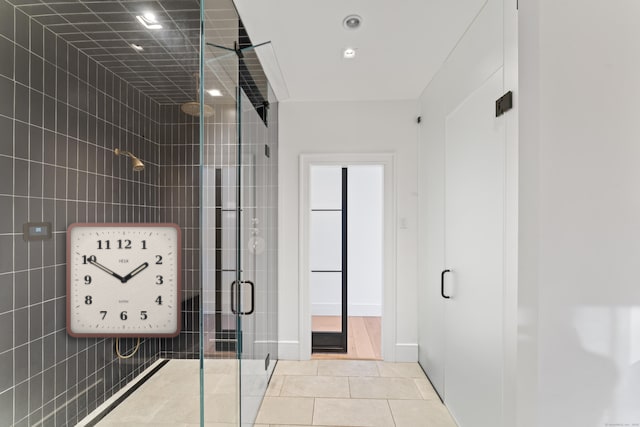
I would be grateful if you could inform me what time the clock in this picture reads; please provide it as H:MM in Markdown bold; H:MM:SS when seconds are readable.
**1:50**
